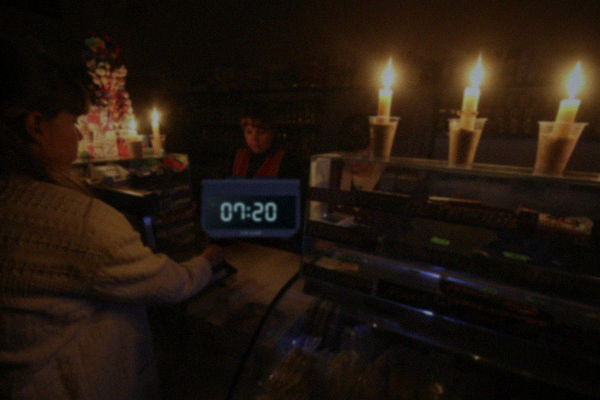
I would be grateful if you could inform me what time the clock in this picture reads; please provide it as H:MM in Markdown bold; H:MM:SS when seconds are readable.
**7:20**
